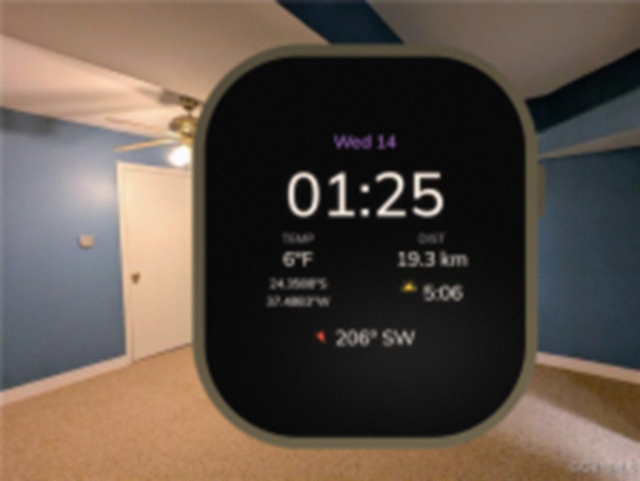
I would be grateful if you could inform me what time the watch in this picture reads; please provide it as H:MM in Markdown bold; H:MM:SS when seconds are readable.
**1:25**
